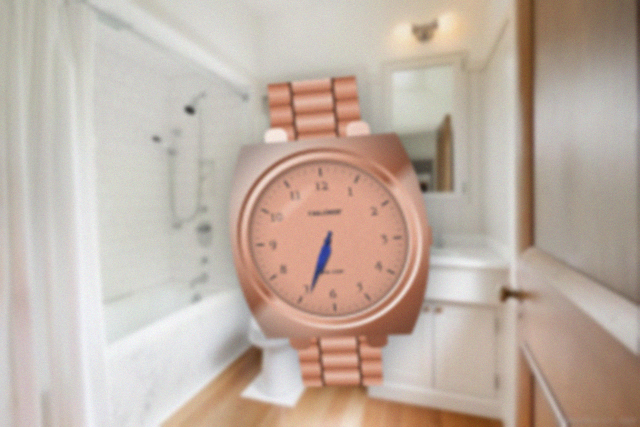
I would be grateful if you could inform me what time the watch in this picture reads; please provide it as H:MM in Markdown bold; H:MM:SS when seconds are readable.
**6:34**
